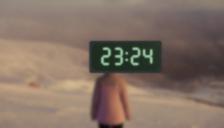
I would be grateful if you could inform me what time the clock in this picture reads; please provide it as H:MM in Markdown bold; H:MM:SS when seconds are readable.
**23:24**
